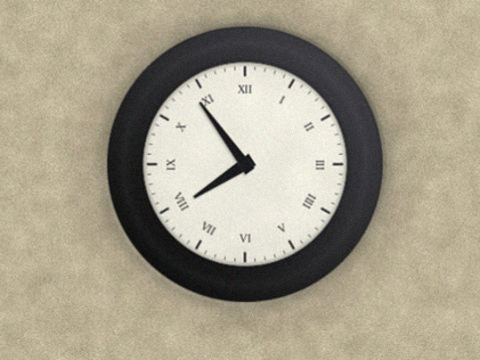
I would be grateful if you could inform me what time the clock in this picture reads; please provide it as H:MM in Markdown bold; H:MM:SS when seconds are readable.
**7:54**
